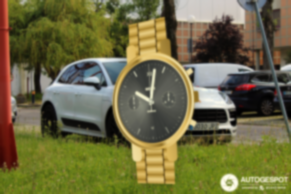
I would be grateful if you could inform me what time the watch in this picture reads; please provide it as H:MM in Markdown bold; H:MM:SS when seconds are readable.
**10:02**
